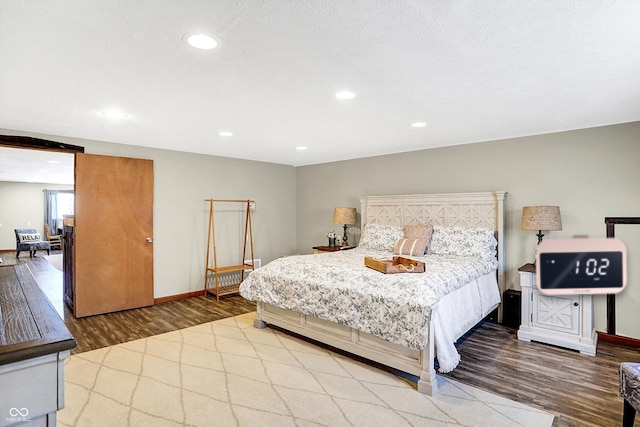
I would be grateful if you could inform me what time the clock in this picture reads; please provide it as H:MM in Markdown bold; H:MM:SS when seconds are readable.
**1:02**
